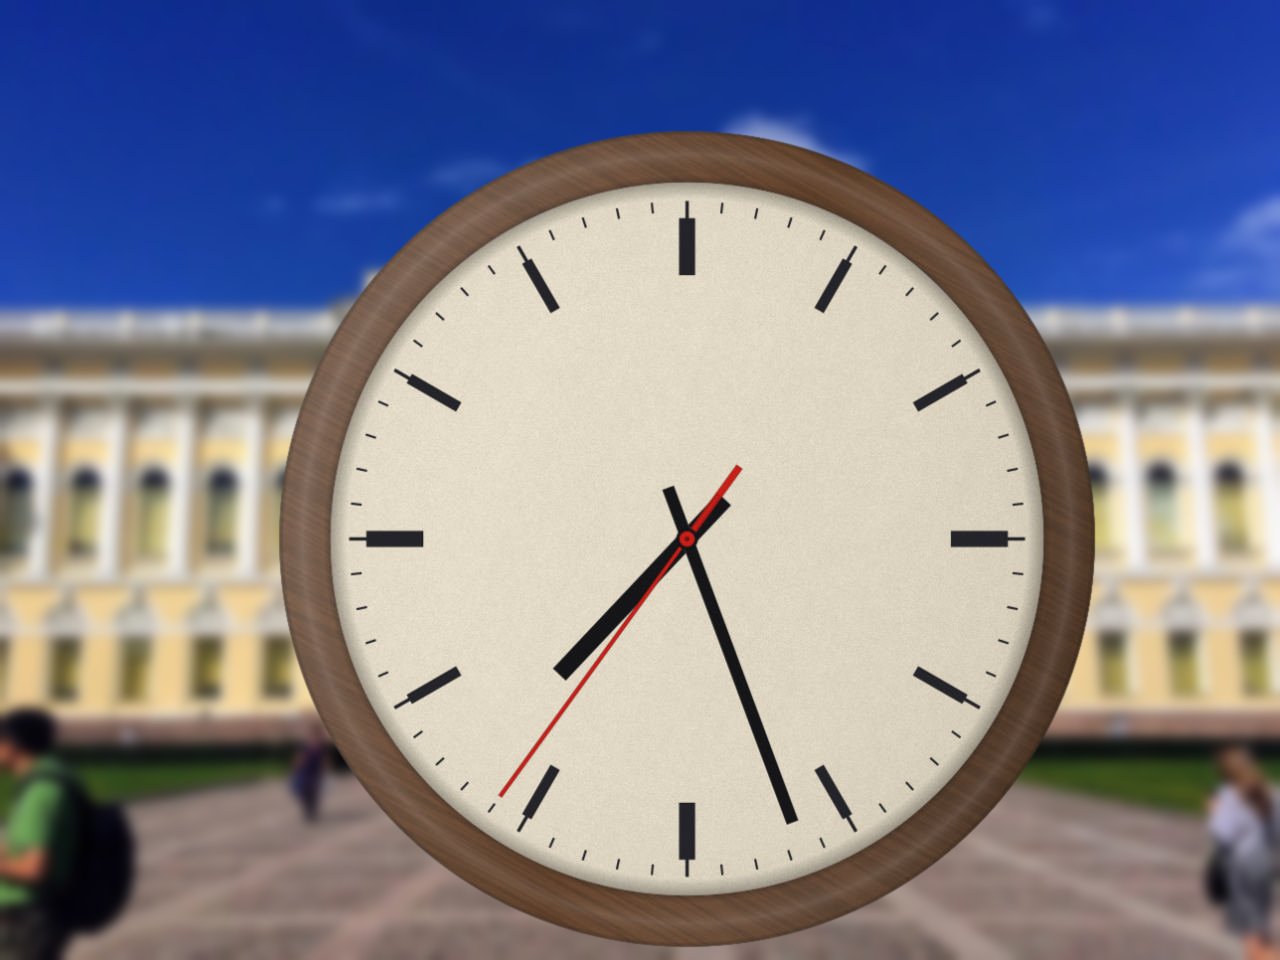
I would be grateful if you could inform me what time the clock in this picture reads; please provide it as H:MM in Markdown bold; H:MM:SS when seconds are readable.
**7:26:36**
